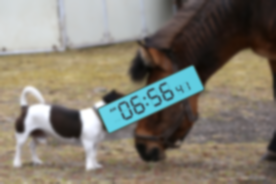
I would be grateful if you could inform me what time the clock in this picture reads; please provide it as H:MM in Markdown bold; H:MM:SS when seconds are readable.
**6:56**
